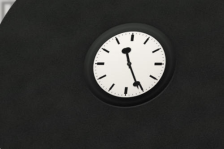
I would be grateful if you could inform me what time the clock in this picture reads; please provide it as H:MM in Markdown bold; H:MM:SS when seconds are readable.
**11:26**
